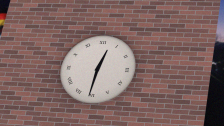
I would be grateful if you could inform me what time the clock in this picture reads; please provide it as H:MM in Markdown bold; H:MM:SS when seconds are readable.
**12:31**
